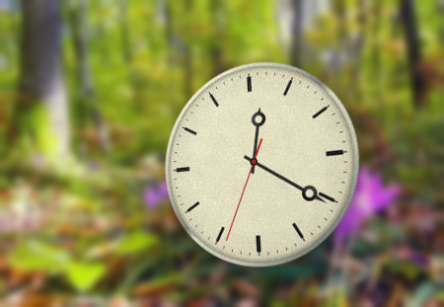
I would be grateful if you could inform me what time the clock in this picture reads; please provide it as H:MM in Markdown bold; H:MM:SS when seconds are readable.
**12:20:34**
